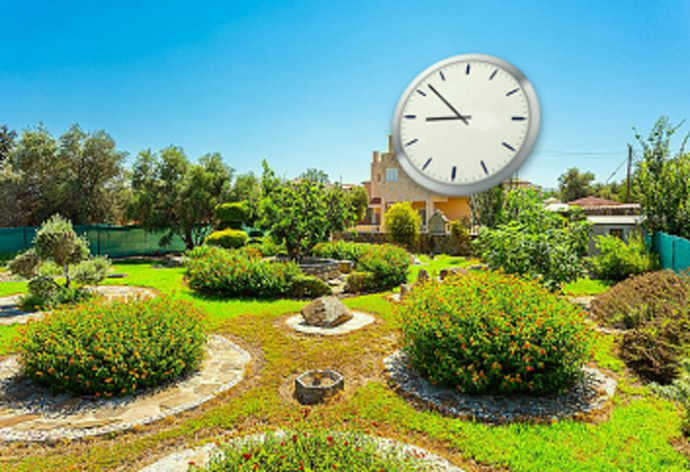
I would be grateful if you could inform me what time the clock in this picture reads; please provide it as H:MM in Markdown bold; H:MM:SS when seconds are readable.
**8:52**
